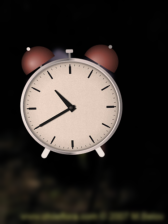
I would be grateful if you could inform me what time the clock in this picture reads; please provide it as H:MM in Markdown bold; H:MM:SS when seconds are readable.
**10:40**
